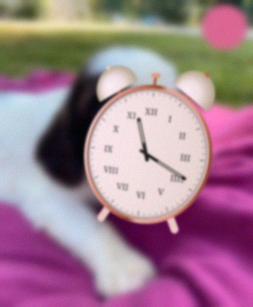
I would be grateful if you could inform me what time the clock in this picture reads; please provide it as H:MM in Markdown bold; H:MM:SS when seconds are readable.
**11:19**
